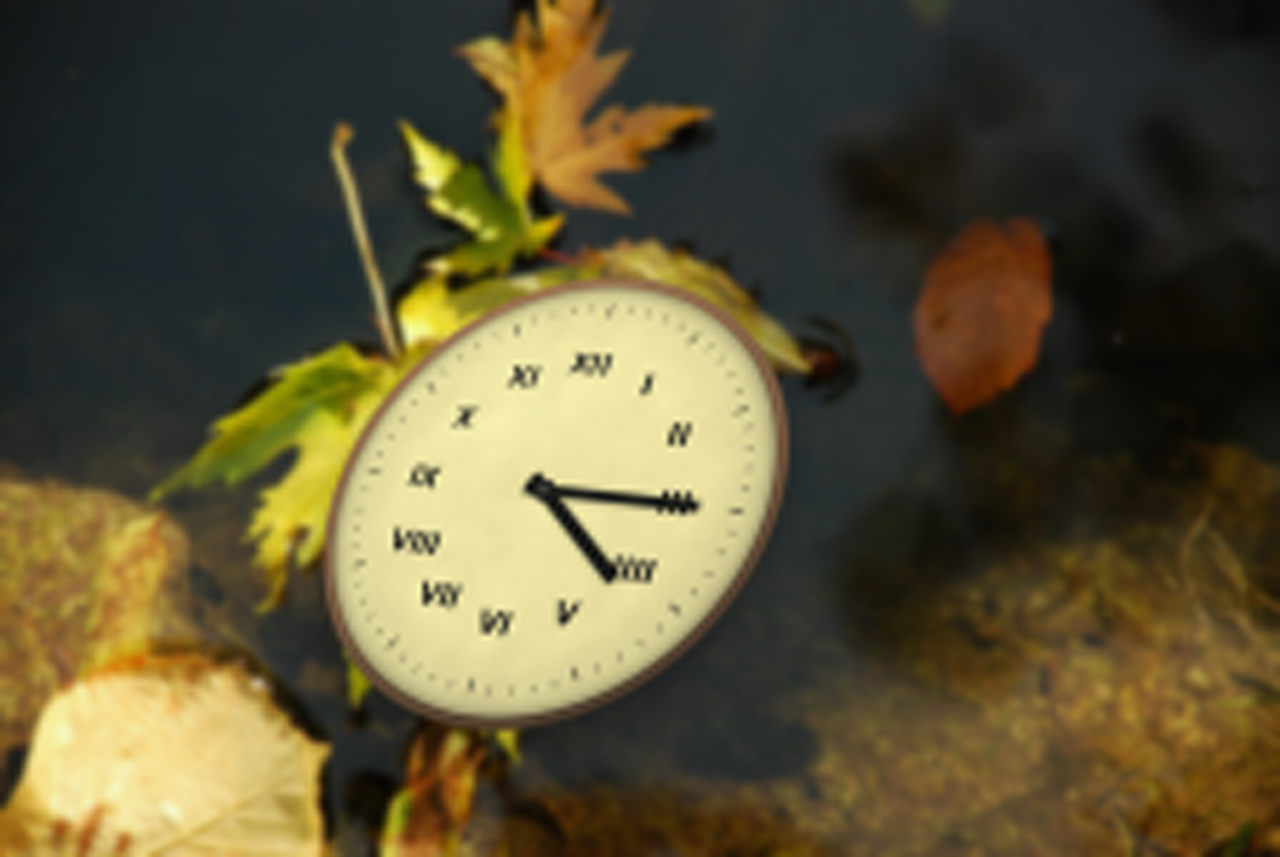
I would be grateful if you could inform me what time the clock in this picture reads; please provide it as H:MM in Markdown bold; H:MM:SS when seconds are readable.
**4:15**
